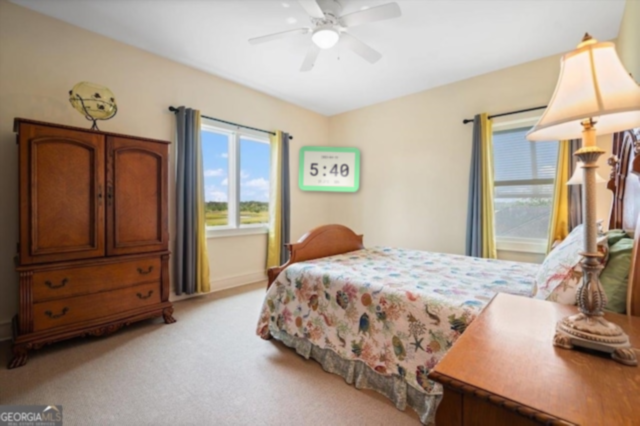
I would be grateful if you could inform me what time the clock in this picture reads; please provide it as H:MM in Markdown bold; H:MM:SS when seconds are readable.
**5:40**
